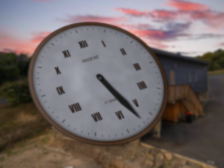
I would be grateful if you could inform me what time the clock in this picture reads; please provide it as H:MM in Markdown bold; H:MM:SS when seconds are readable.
**5:27**
